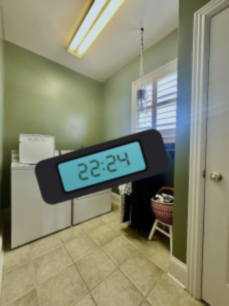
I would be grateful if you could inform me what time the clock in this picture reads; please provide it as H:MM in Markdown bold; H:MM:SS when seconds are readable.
**22:24**
